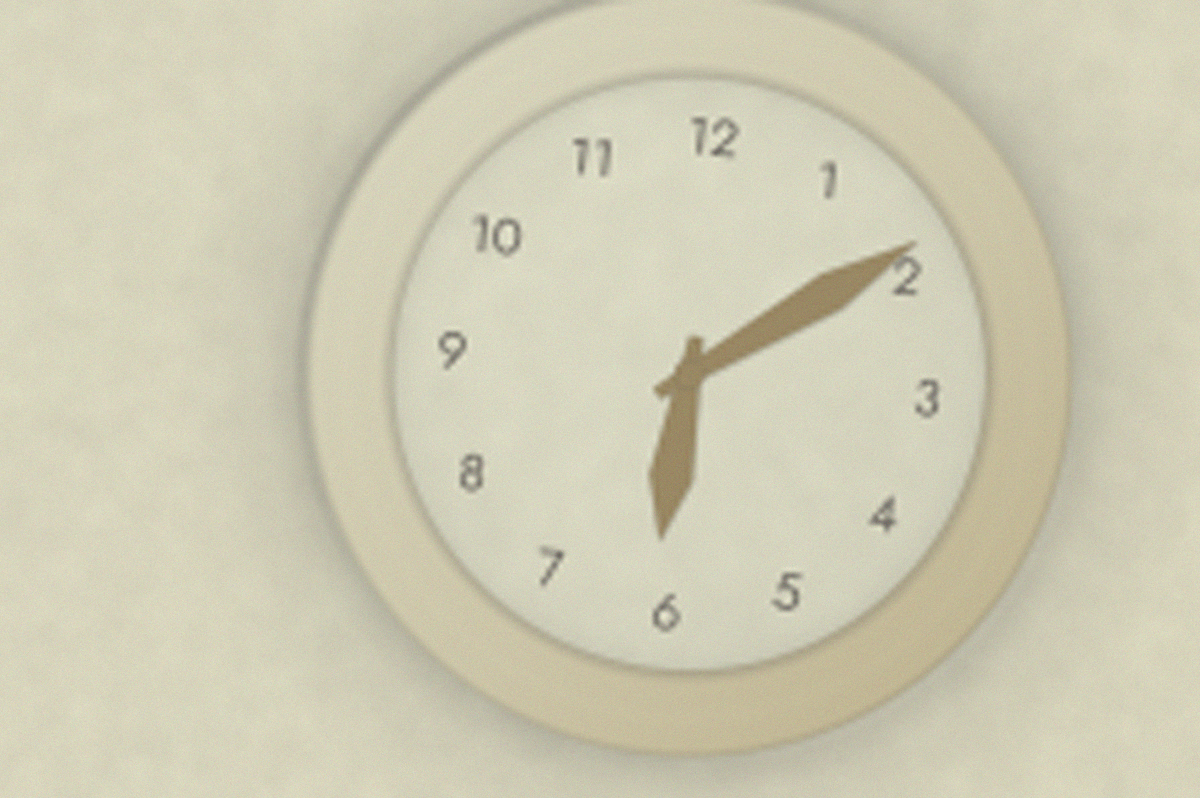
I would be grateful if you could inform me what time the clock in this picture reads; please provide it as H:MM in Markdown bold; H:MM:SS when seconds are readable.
**6:09**
